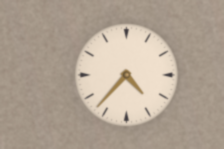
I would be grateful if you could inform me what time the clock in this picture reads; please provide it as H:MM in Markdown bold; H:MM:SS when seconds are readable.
**4:37**
